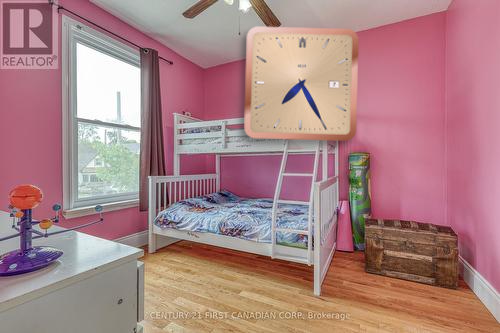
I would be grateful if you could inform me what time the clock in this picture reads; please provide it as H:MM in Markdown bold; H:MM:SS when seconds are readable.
**7:25**
